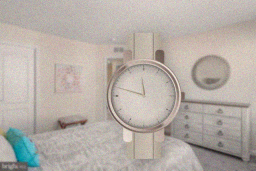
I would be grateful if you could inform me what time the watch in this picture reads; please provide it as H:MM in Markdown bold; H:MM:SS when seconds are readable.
**11:48**
